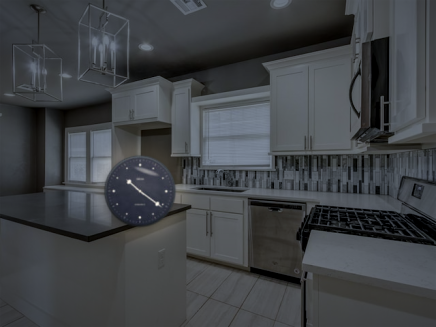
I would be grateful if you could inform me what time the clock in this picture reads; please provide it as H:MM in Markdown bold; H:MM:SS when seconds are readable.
**10:21**
